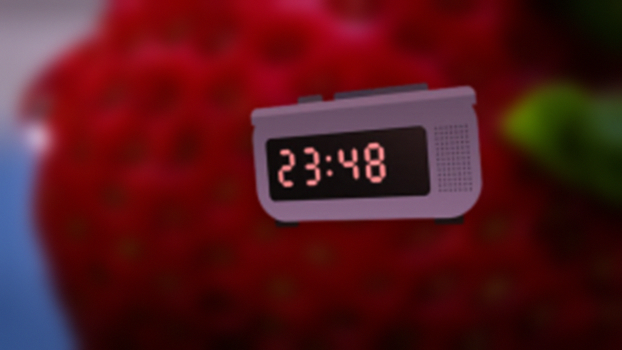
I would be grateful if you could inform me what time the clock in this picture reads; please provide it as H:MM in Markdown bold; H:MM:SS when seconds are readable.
**23:48**
